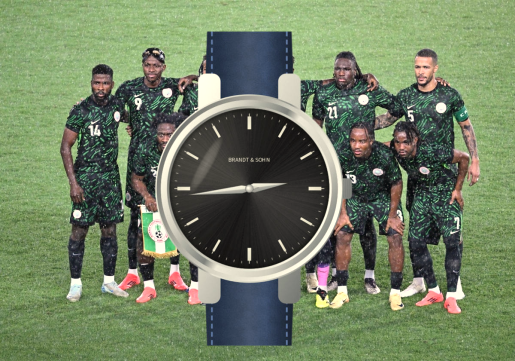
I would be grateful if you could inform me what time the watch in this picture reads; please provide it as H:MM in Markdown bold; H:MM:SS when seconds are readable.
**2:44**
